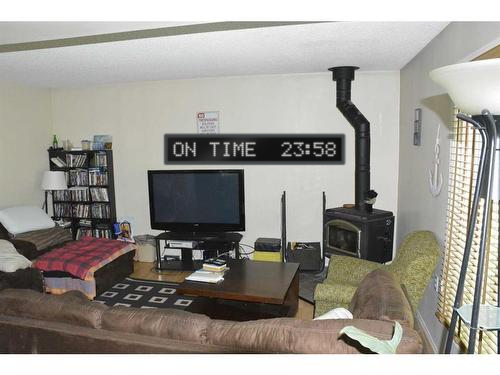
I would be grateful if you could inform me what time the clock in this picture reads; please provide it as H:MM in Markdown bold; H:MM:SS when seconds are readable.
**23:58**
